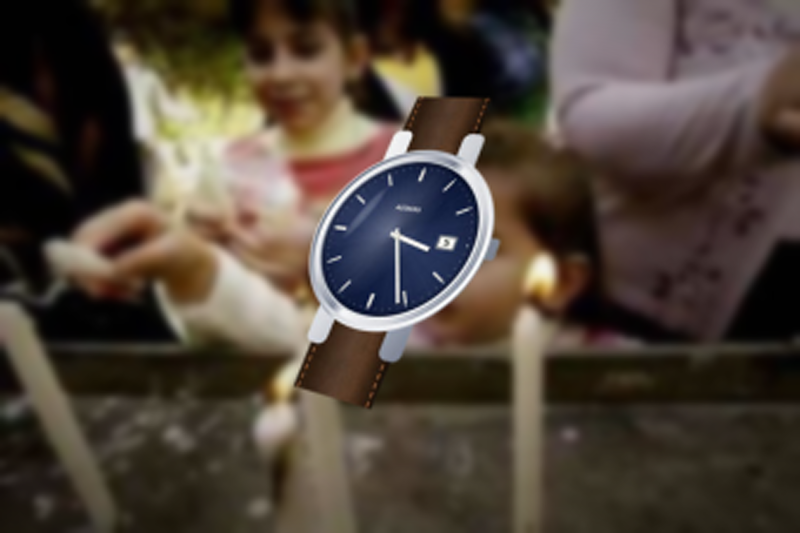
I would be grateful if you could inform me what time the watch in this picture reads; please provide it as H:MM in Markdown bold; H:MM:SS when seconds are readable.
**3:26**
